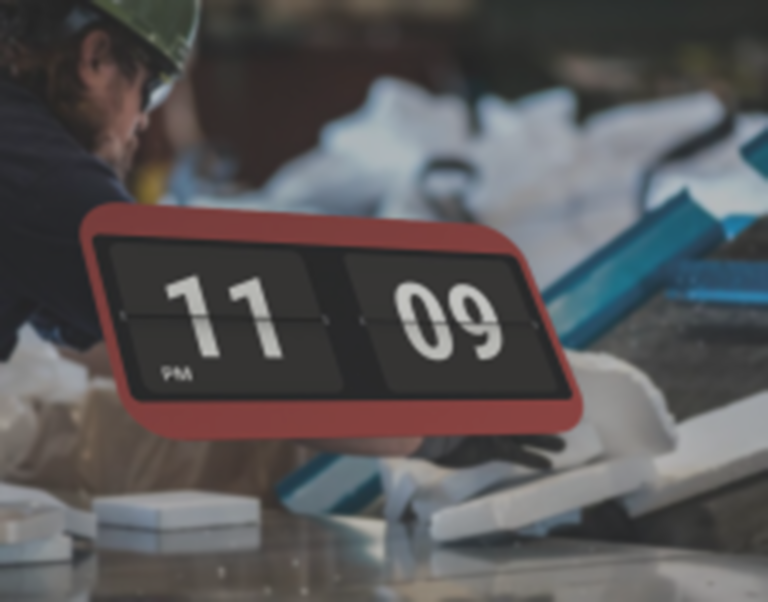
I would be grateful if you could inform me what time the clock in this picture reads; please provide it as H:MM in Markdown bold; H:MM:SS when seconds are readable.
**11:09**
